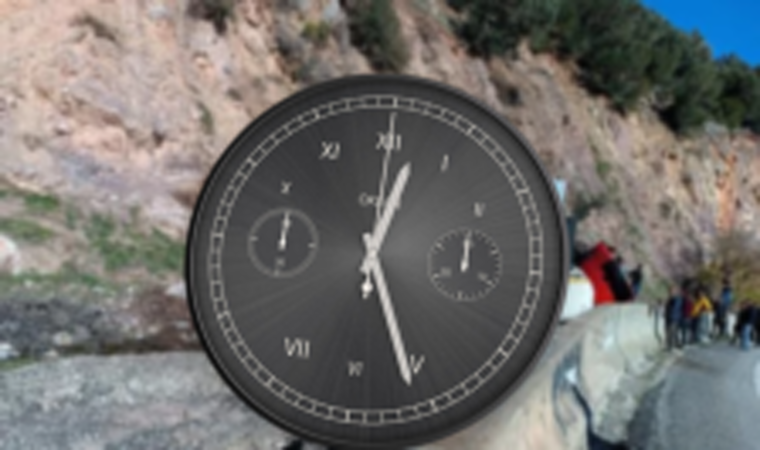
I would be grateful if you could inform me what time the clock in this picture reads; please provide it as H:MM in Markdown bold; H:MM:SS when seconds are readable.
**12:26**
